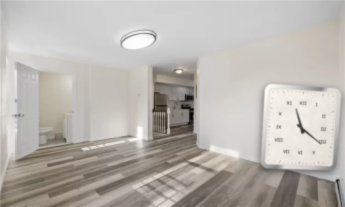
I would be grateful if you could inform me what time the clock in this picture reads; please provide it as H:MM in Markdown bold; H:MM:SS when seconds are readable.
**11:21**
